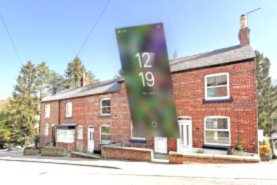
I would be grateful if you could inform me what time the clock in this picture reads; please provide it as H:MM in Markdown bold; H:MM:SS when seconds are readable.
**12:19**
